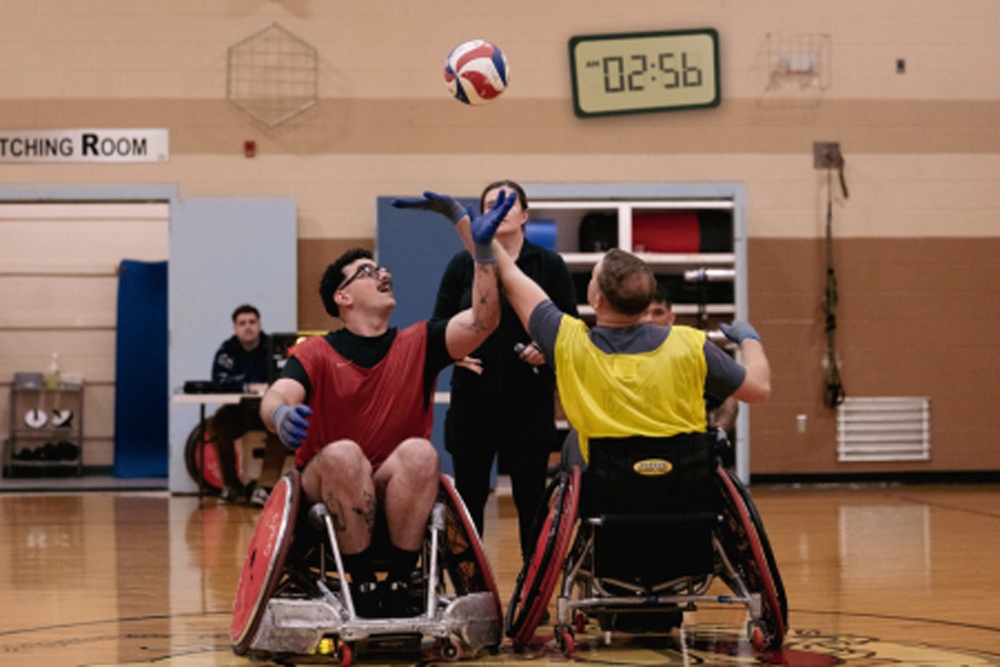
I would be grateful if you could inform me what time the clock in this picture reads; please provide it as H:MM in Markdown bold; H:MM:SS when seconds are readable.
**2:56**
